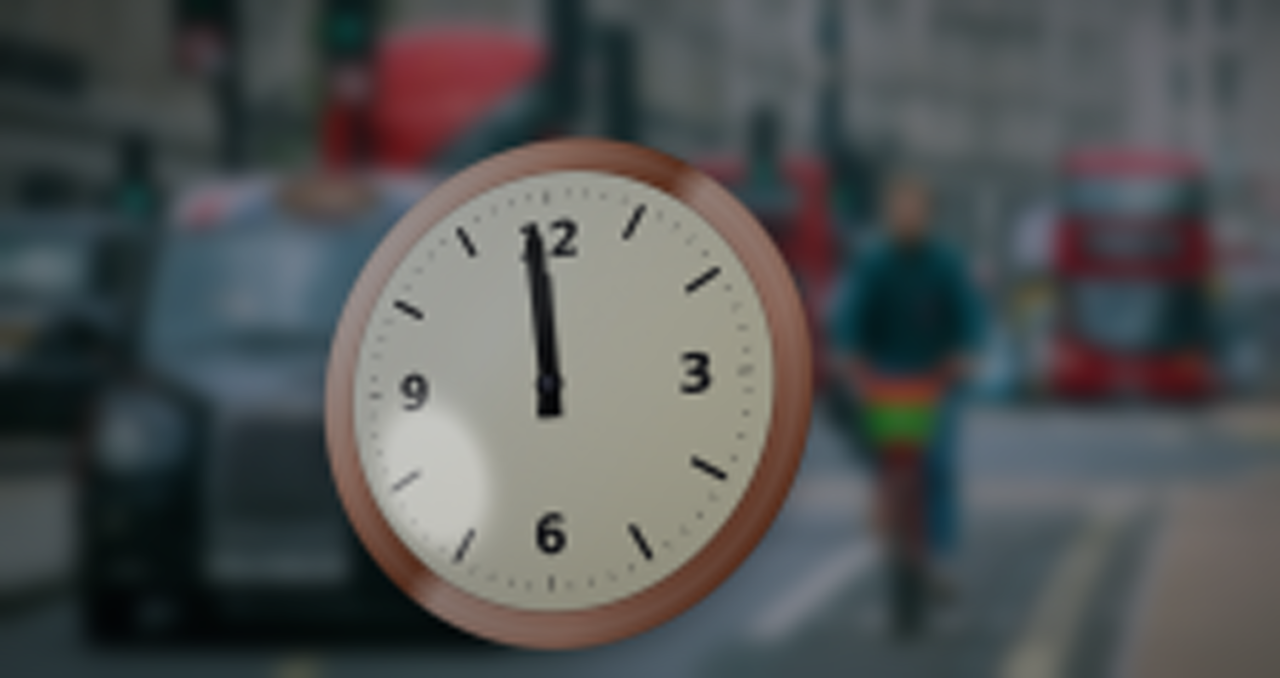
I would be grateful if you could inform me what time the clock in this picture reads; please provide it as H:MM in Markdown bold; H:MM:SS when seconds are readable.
**11:59**
